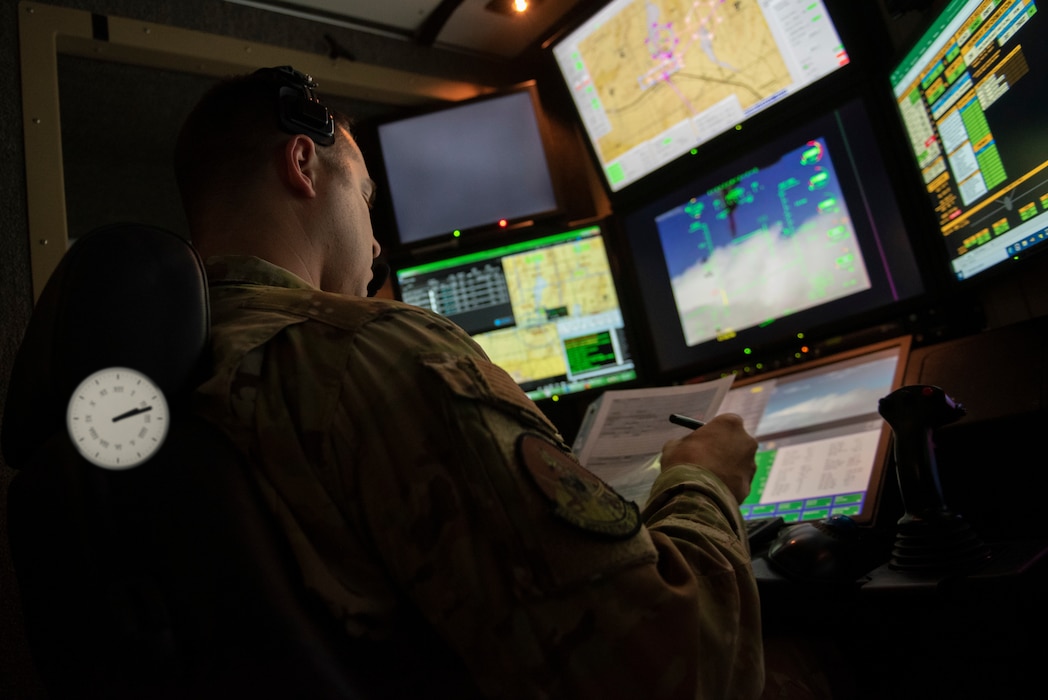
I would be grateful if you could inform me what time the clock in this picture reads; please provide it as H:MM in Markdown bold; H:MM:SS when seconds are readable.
**2:12**
